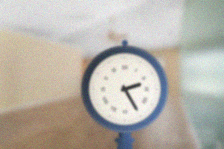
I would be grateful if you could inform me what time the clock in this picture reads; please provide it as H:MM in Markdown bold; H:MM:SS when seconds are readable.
**2:25**
